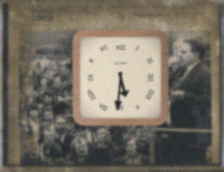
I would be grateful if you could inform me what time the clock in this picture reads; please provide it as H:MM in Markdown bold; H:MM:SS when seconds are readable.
**5:31**
